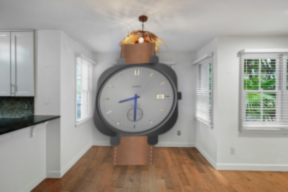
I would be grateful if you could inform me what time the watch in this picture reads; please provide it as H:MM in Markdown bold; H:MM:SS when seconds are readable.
**8:30**
